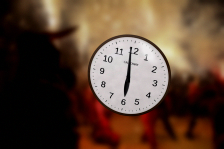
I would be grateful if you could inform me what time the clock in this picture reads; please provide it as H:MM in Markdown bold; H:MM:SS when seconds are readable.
**5:59**
